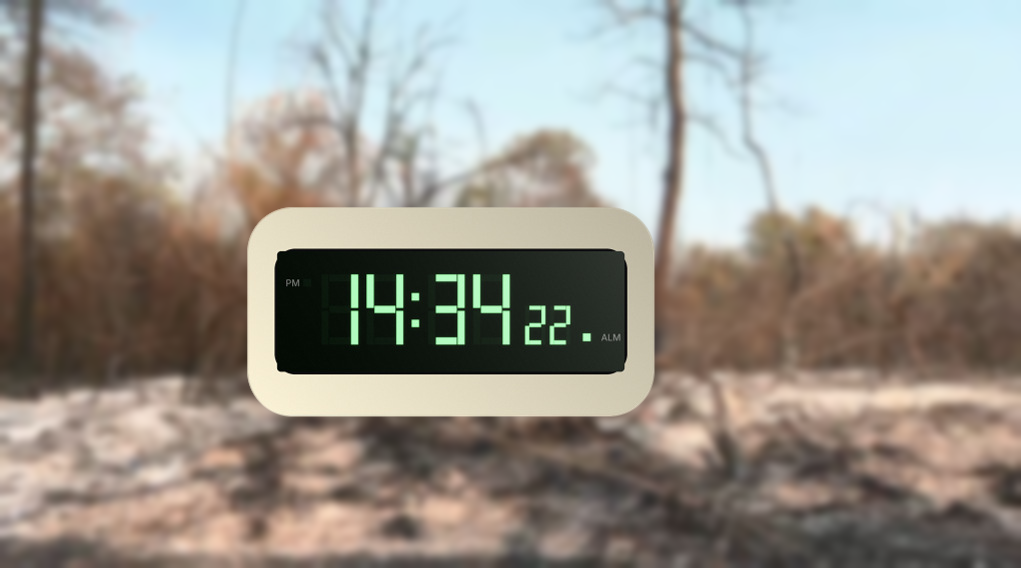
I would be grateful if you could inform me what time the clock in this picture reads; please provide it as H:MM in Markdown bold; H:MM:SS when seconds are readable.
**14:34:22**
